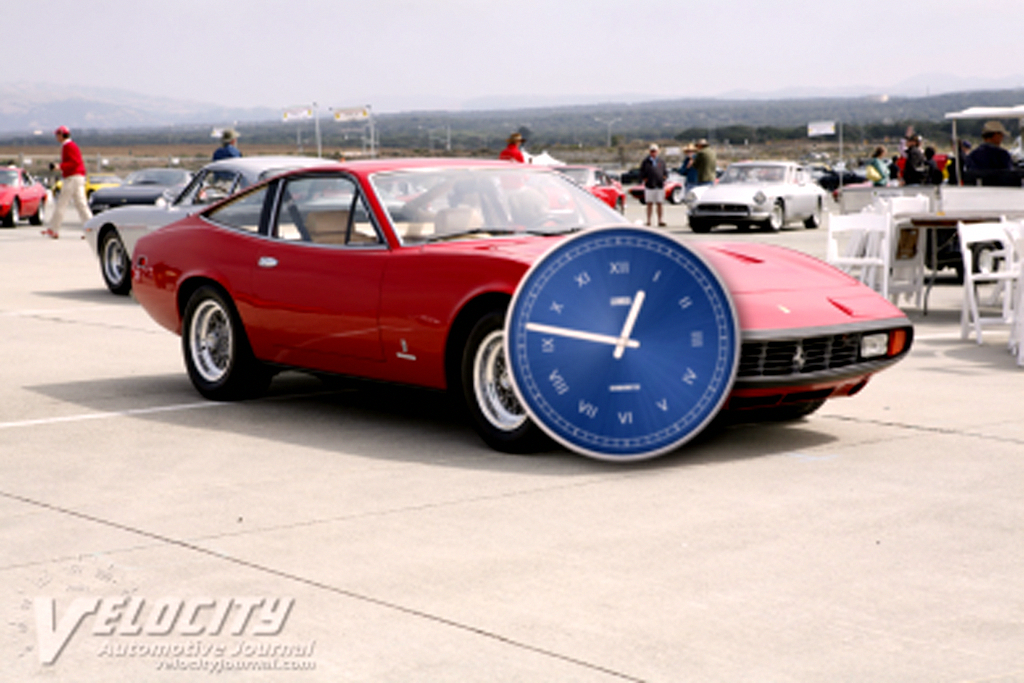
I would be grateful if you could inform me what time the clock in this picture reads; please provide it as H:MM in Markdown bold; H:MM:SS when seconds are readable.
**12:47**
